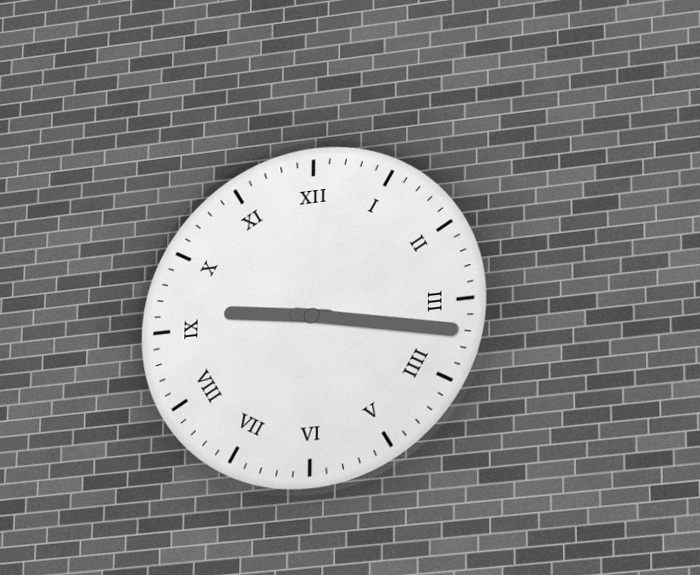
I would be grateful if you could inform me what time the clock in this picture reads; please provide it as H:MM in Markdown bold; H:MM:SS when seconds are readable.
**9:17**
